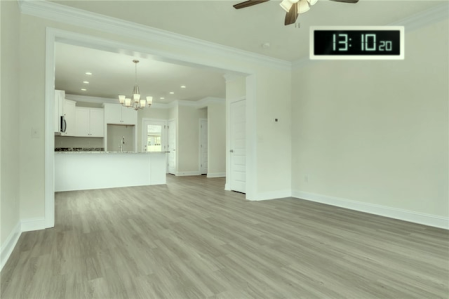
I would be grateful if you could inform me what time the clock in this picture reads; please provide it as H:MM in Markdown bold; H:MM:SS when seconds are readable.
**13:10:20**
